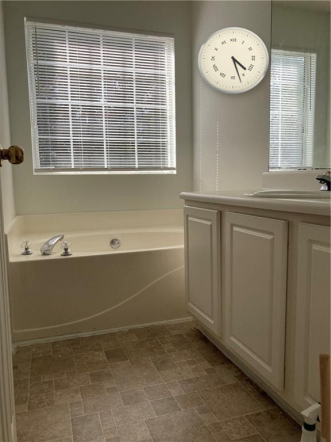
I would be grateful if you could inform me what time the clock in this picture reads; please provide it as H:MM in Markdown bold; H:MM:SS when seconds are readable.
**4:27**
